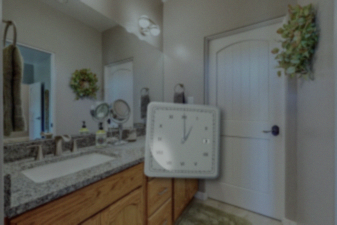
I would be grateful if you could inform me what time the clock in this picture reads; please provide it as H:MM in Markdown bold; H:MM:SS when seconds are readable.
**1:00**
